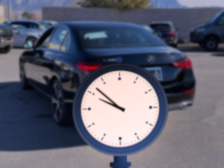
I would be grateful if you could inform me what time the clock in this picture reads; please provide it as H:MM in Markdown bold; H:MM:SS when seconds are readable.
**9:52**
